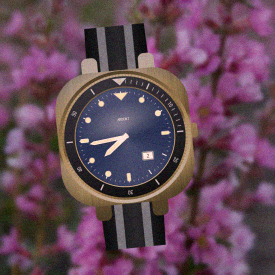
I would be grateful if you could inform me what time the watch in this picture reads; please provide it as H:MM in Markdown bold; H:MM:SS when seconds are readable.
**7:44**
